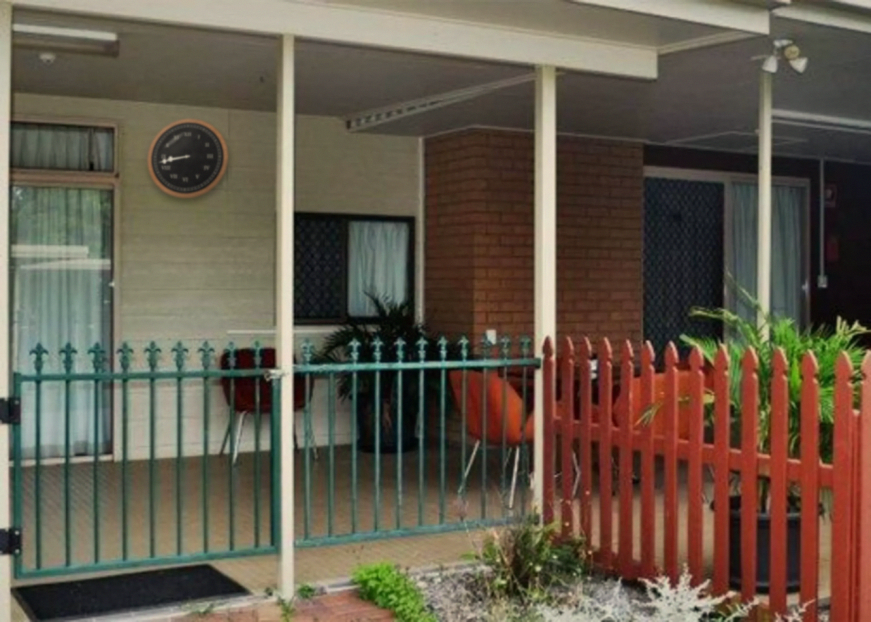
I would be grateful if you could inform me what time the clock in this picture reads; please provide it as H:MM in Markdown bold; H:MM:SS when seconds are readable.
**8:43**
